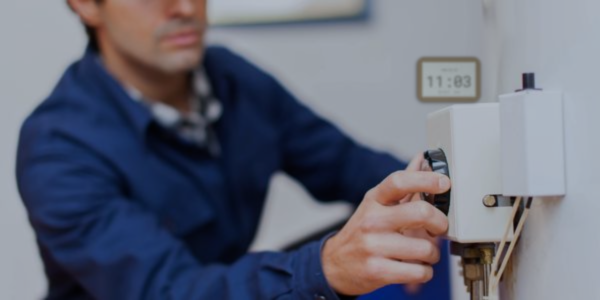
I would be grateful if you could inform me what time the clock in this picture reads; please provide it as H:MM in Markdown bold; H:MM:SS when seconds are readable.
**11:03**
